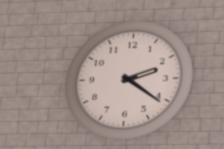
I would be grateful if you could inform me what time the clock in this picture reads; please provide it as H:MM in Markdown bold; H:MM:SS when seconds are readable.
**2:21**
